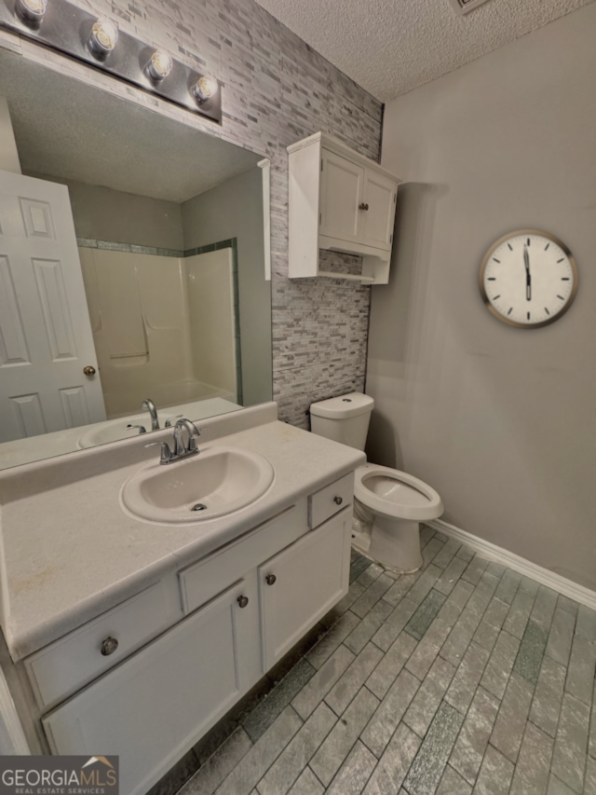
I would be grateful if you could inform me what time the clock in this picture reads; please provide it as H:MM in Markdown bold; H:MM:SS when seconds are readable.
**5:59**
